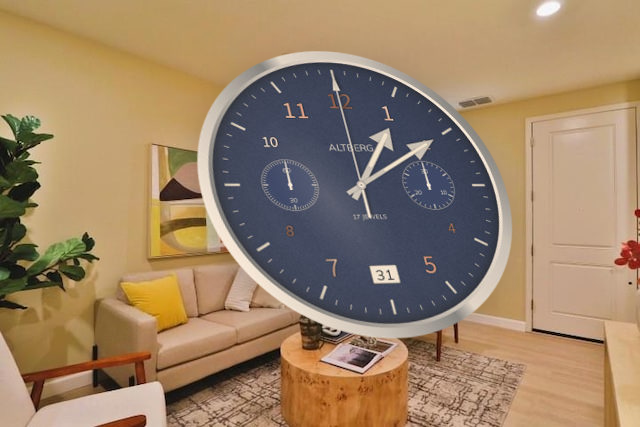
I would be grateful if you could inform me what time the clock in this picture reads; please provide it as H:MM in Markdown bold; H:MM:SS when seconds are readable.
**1:10**
